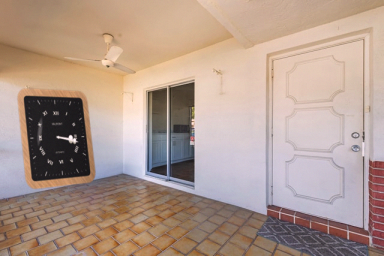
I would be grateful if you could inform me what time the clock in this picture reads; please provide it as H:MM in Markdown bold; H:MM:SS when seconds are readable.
**3:17**
